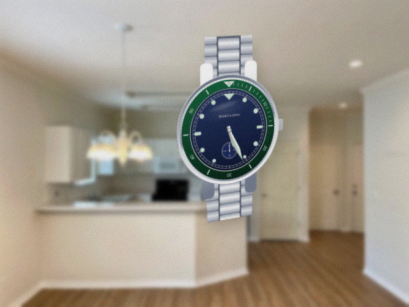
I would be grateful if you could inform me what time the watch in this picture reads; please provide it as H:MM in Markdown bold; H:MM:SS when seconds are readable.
**5:26**
